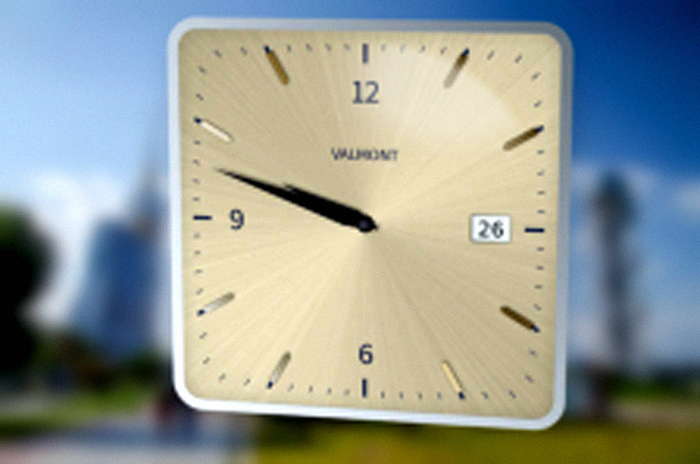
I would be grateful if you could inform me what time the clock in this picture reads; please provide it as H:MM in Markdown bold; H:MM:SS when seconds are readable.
**9:48**
